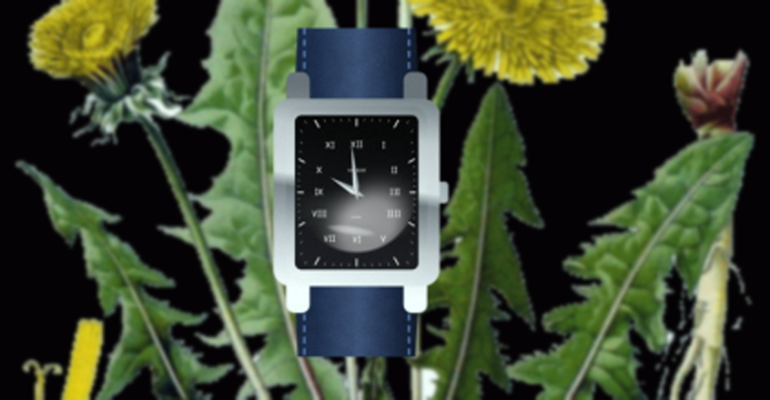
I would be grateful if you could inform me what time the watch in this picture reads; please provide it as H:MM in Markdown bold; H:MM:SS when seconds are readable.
**9:59**
